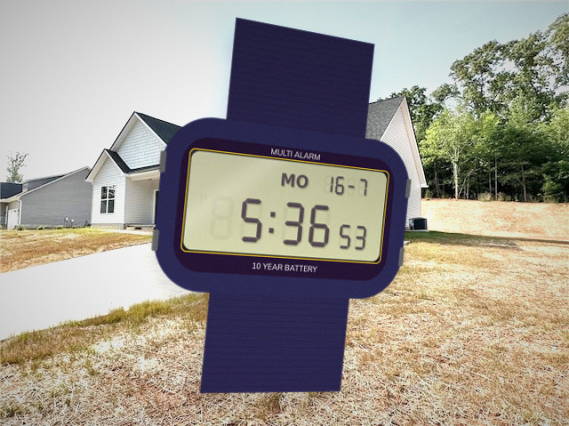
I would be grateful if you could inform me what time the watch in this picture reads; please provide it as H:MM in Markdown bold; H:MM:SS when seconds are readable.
**5:36:53**
